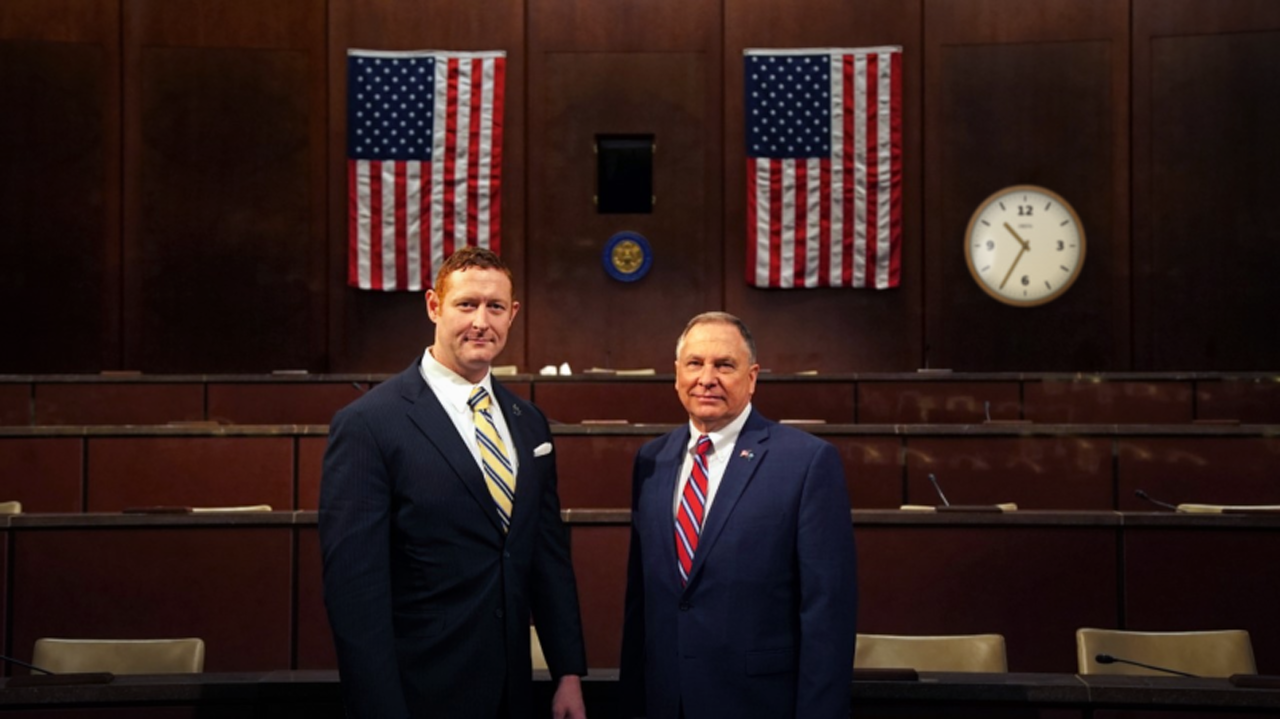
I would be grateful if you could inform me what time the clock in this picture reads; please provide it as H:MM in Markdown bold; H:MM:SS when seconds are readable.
**10:35**
